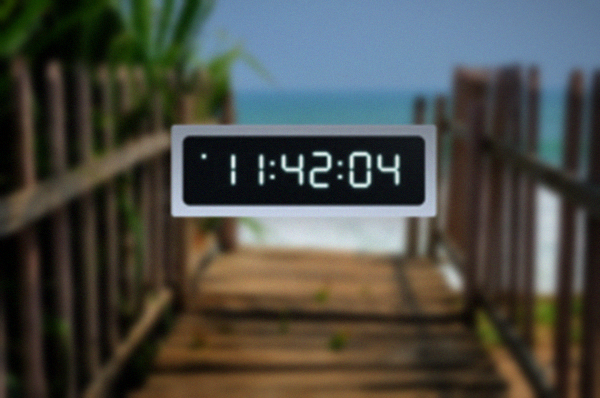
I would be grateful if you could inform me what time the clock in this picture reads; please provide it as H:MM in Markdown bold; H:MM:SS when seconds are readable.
**11:42:04**
